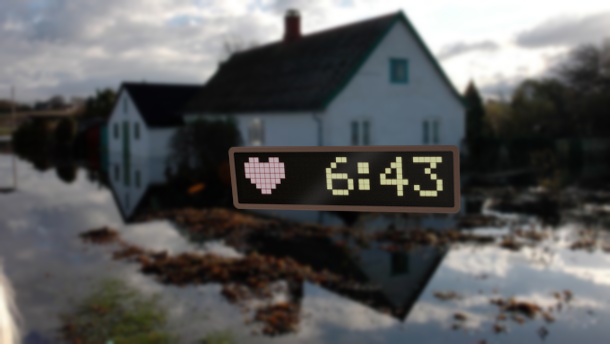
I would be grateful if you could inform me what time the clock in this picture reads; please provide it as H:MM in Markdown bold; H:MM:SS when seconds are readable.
**6:43**
